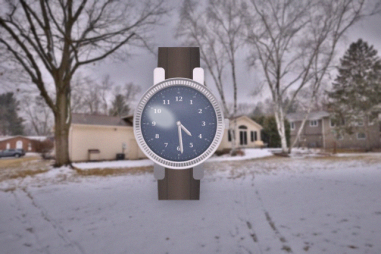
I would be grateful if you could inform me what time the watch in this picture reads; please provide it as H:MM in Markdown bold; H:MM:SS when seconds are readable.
**4:29**
